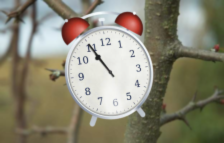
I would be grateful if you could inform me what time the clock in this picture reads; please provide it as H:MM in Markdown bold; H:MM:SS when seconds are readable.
**10:55**
